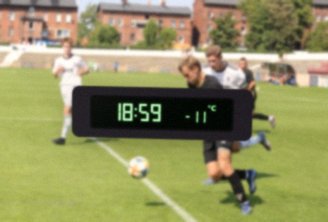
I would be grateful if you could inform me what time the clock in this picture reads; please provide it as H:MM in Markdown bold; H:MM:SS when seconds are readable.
**18:59**
